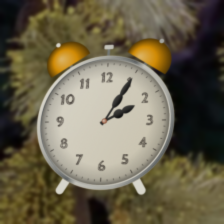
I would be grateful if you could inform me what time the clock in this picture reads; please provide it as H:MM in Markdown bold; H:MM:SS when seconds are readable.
**2:05**
